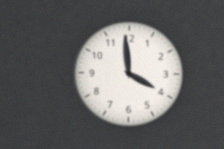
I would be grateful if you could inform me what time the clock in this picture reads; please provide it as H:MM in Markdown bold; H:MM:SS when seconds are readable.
**3:59**
